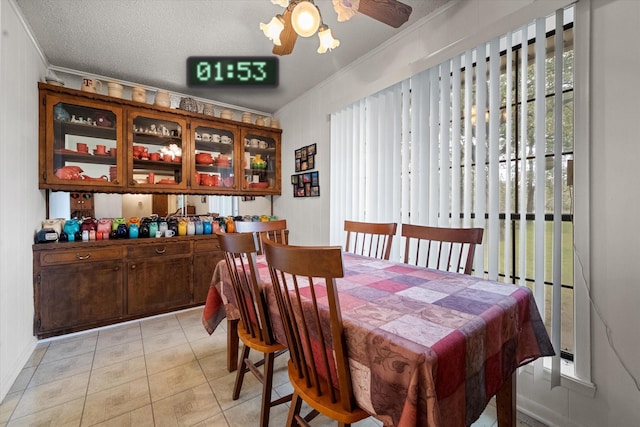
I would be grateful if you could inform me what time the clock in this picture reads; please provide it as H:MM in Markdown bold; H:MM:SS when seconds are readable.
**1:53**
